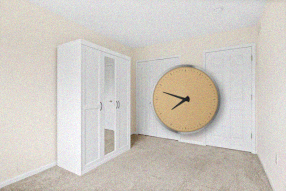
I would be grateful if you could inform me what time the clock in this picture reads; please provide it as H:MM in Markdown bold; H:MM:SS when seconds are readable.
**7:48**
